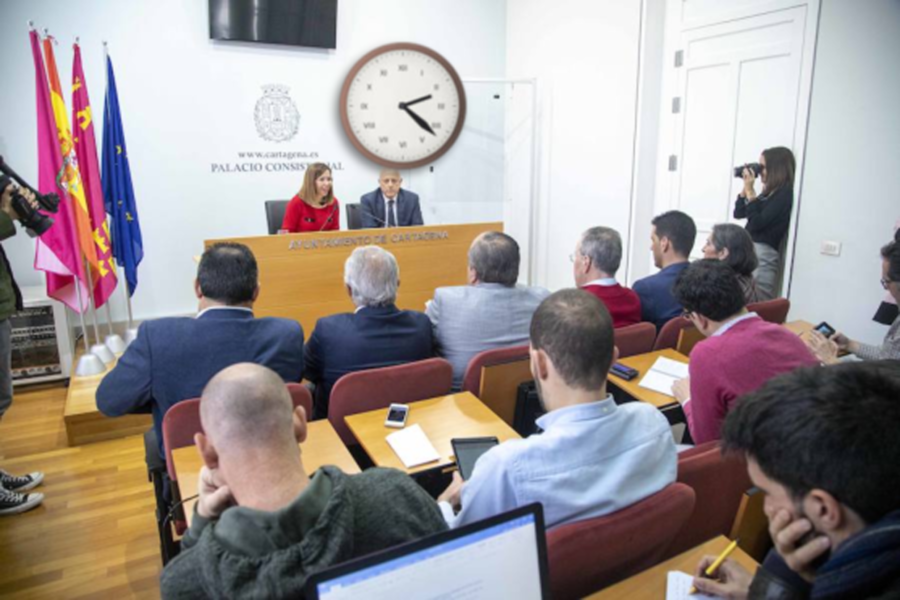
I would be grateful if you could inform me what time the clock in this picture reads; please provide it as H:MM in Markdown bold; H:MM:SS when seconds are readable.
**2:22**
